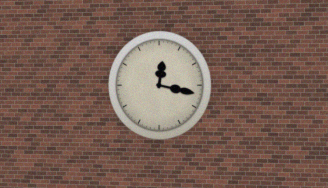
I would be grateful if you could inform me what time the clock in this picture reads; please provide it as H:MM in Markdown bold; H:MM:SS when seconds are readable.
**12:17**
